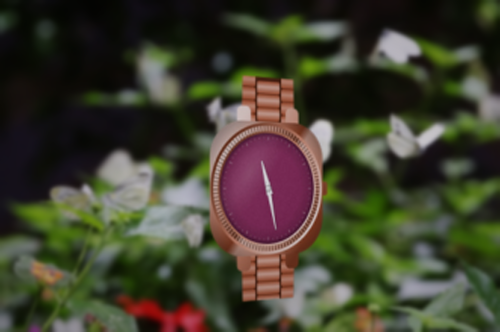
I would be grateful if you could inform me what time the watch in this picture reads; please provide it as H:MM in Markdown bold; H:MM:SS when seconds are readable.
**11:28**
